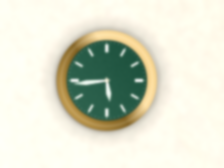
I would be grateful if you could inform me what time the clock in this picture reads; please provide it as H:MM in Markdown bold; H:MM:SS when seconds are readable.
**5:44**
